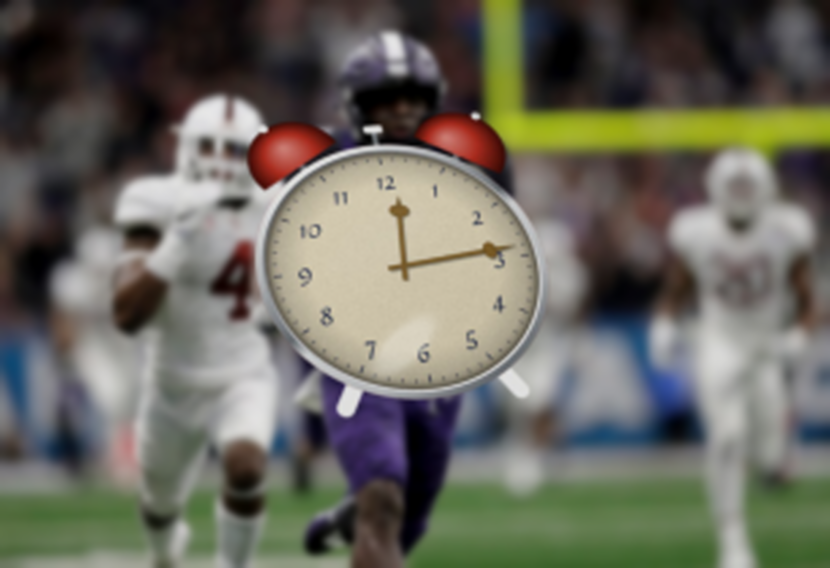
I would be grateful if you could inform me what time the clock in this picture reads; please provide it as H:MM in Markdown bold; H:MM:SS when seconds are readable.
**12:14**
